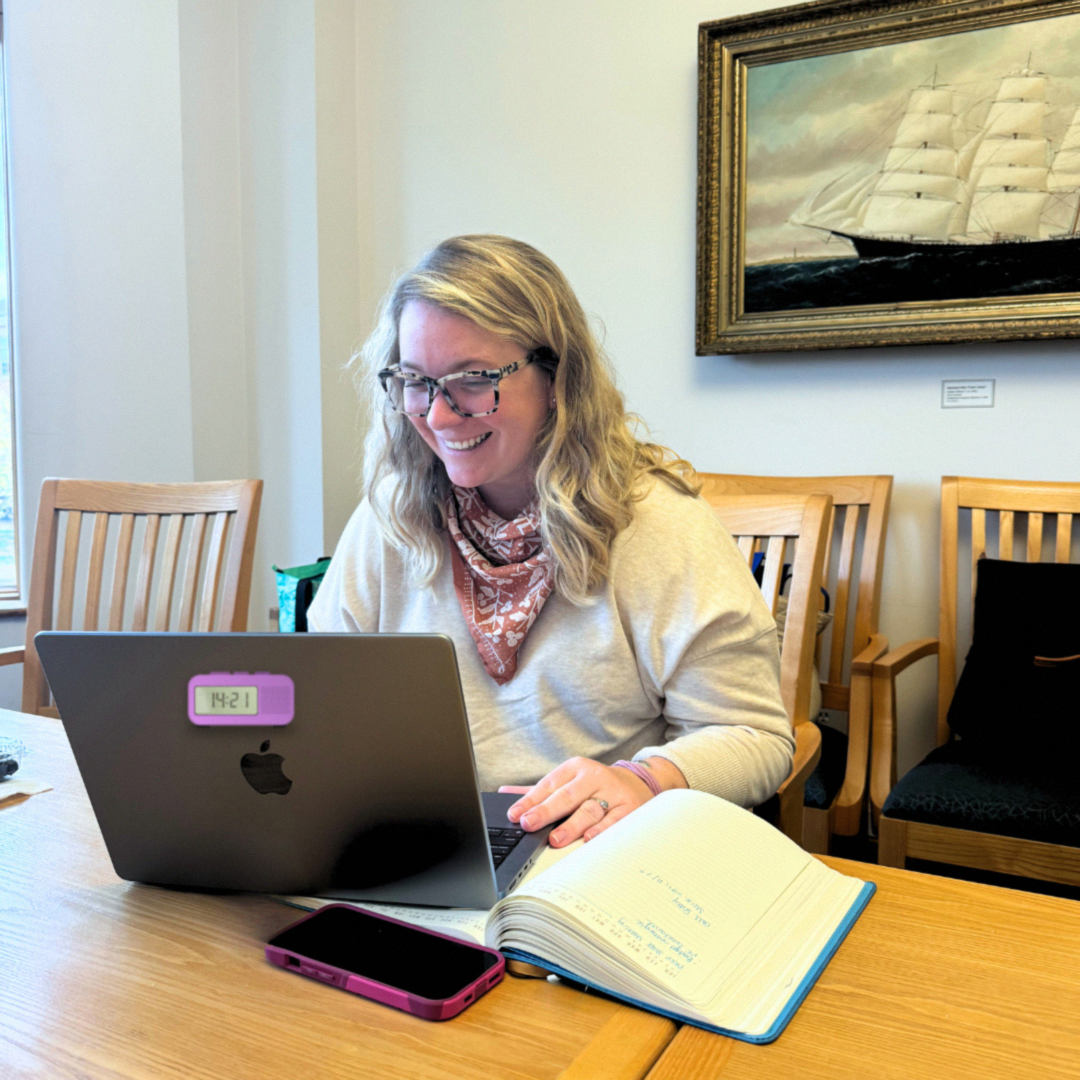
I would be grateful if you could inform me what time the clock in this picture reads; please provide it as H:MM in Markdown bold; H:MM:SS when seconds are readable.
**14:21**
